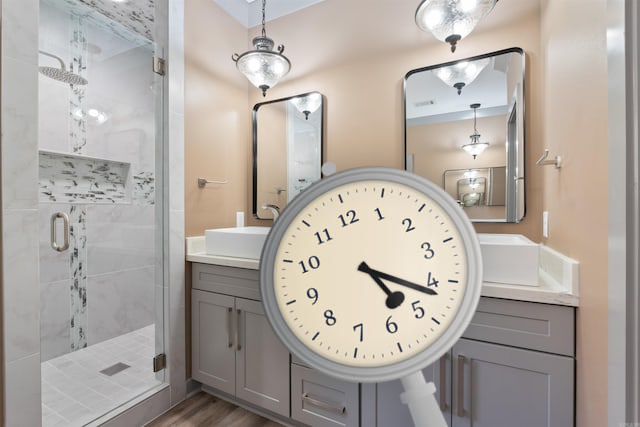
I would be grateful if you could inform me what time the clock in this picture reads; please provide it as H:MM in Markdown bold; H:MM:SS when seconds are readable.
**5:22**
